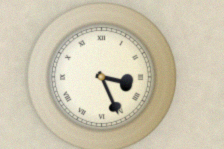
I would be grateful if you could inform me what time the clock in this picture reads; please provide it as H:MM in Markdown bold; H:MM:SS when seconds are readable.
**3:26**
